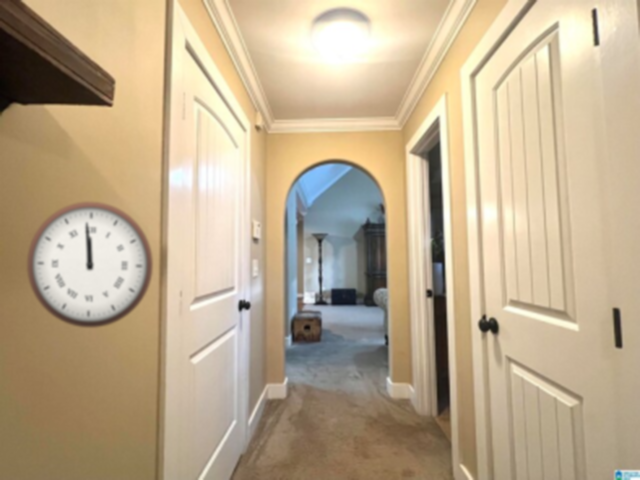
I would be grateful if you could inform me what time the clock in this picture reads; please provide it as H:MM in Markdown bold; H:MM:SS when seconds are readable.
**11:59**
